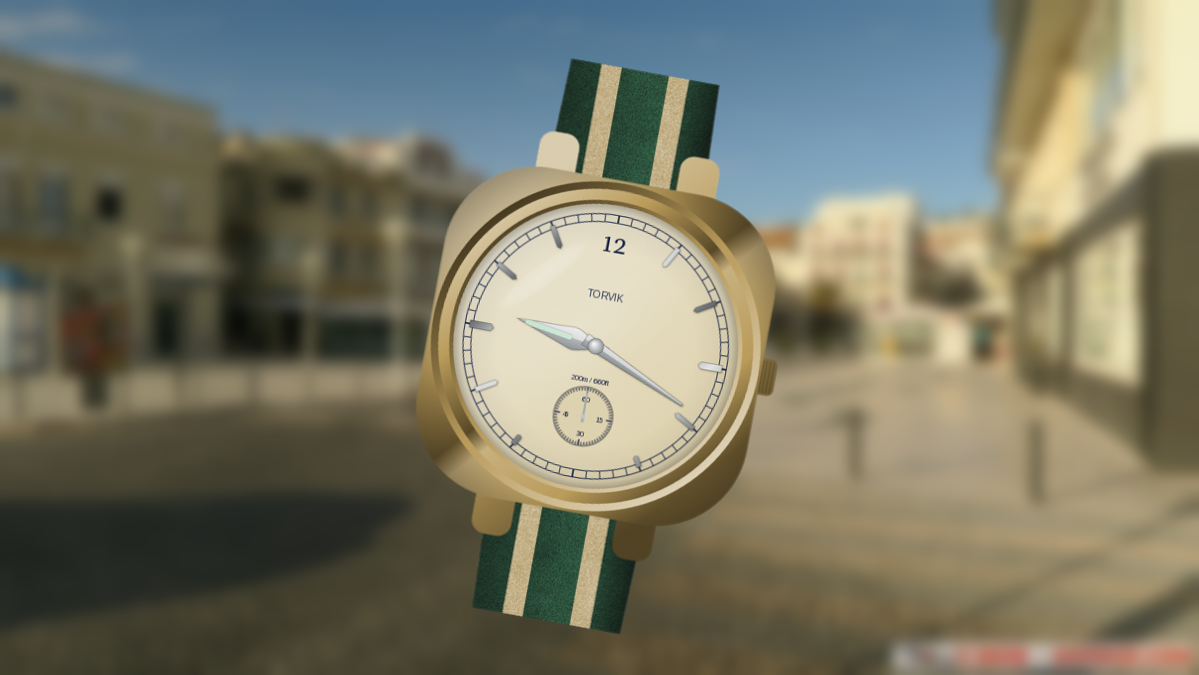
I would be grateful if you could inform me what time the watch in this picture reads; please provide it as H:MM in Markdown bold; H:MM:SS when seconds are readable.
**9:19**
